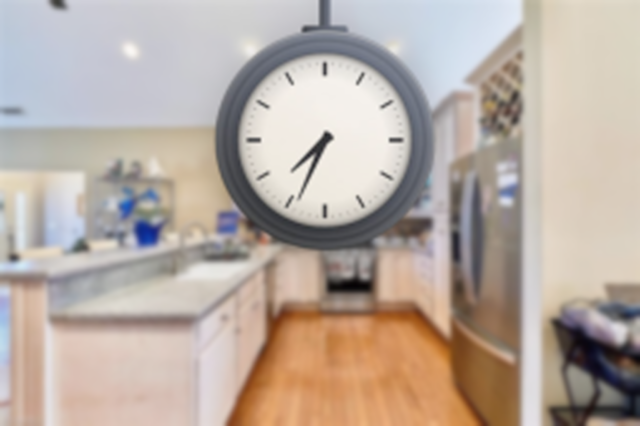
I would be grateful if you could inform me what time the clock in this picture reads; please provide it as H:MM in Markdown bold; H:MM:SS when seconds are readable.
**7:34**
